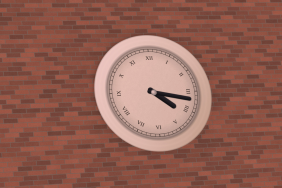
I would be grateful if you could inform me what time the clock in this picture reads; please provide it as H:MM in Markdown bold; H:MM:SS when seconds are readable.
**4:17**
